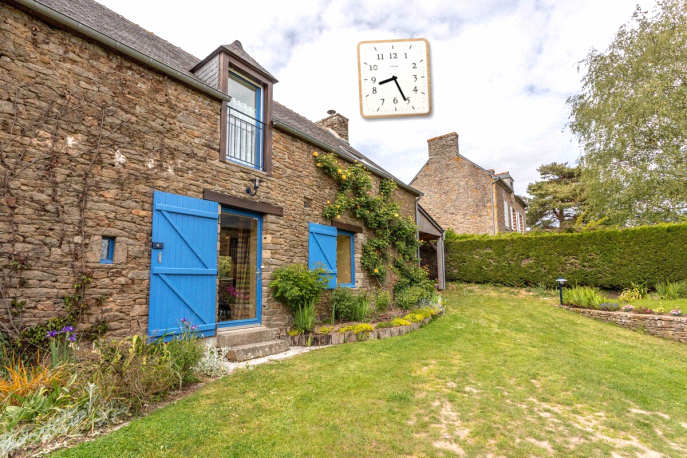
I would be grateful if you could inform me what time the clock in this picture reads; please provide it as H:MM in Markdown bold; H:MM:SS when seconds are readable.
**8:26**
